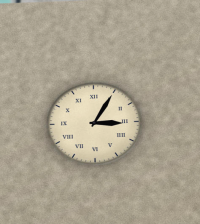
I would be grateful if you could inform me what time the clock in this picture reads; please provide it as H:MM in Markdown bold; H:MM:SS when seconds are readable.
**3:05**
